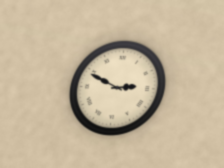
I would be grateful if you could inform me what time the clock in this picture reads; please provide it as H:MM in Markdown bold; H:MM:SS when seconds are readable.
**2:49**
